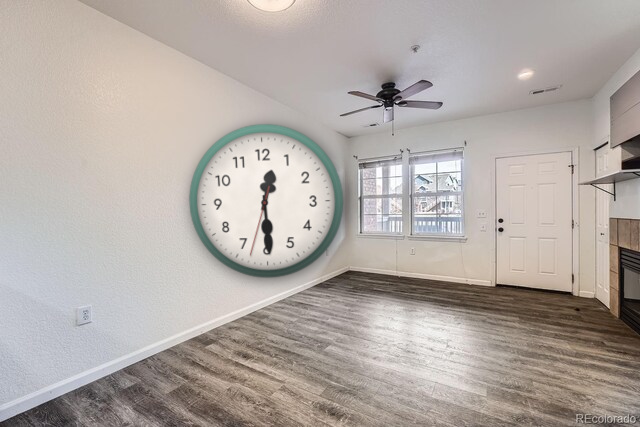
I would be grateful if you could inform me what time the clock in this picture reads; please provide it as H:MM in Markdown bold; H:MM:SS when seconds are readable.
**12:29:33**
